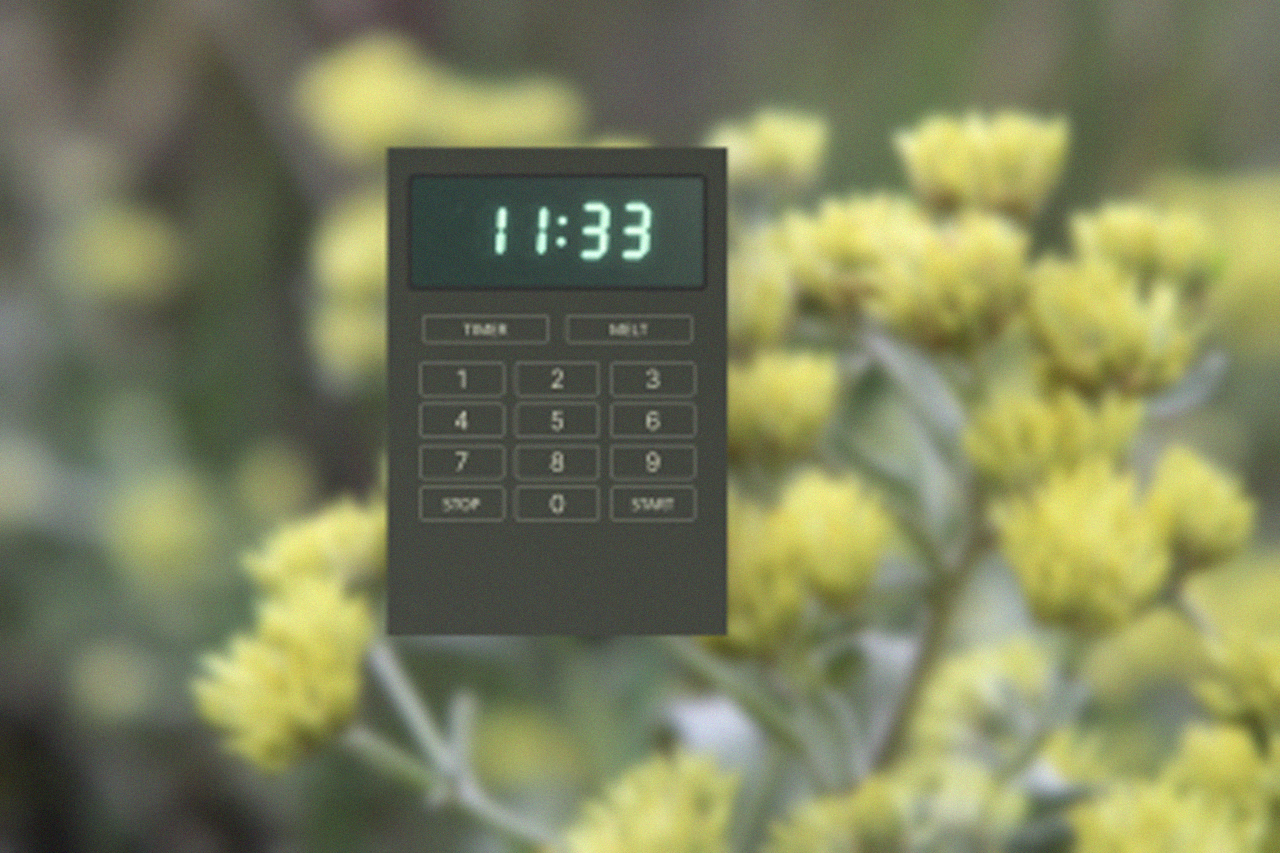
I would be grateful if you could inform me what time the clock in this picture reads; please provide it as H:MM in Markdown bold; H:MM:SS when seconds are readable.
**11:33**
